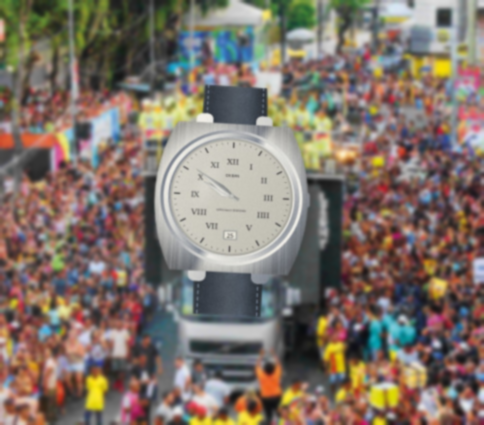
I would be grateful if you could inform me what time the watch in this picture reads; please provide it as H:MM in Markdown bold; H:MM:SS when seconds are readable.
**9:51**
